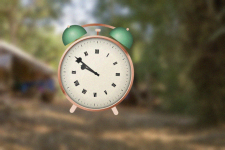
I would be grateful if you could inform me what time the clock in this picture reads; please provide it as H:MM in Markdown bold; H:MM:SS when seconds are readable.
**9:51**
